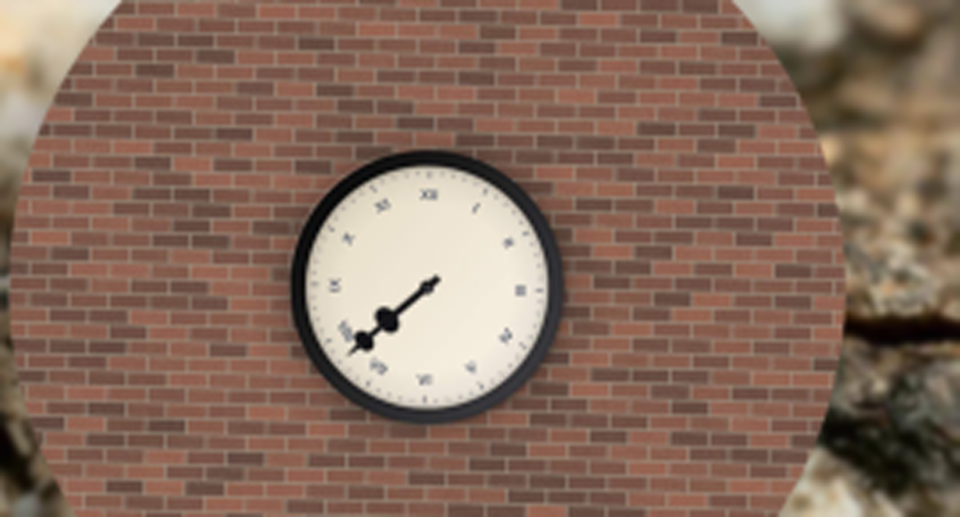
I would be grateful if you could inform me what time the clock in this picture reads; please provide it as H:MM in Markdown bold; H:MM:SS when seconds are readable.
**7:38**
